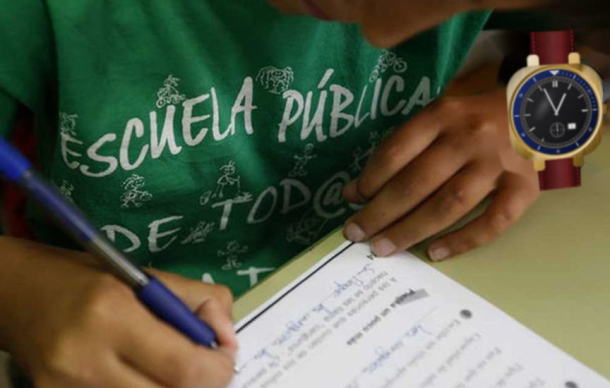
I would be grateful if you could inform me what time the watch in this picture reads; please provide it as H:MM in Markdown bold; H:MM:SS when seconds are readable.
**12:56**
